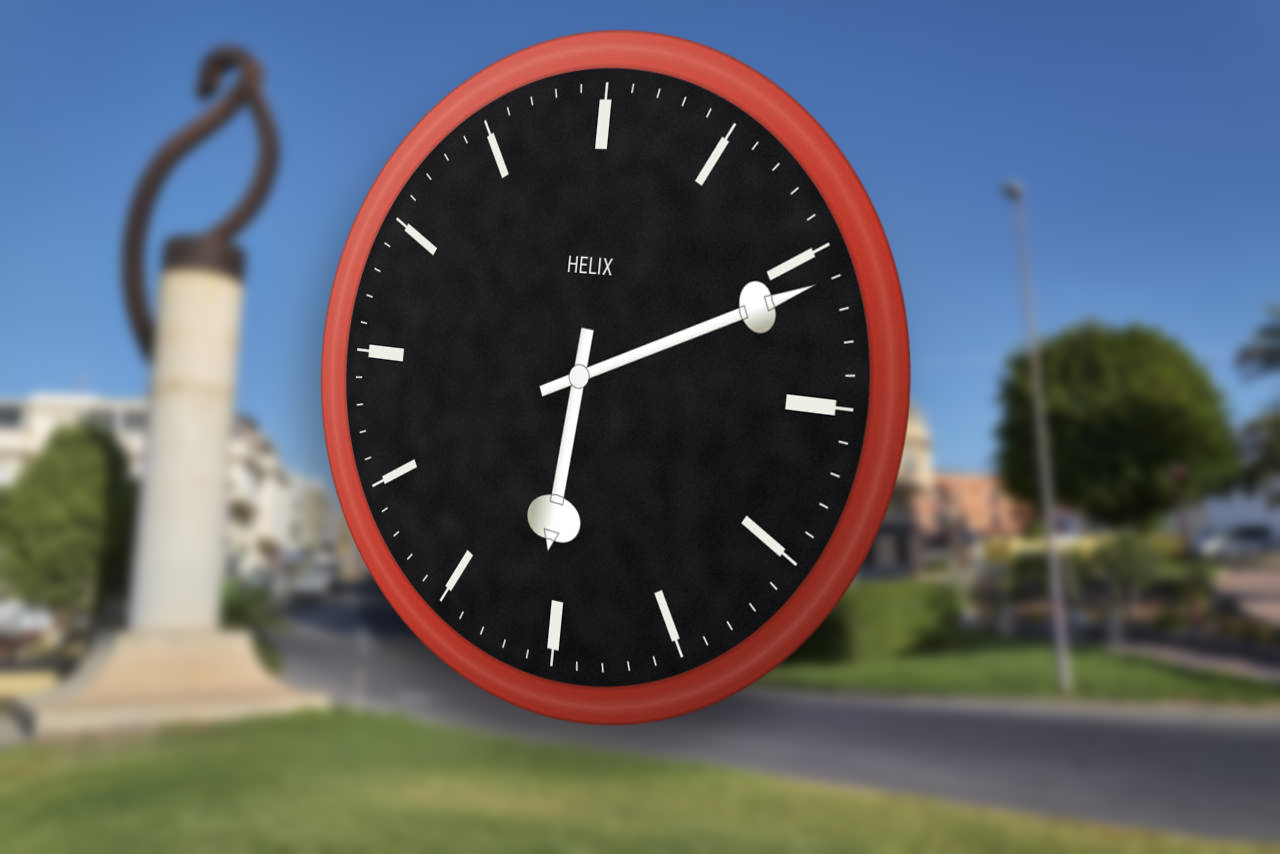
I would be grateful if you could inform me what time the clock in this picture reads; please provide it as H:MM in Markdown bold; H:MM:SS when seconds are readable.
**6:11**
